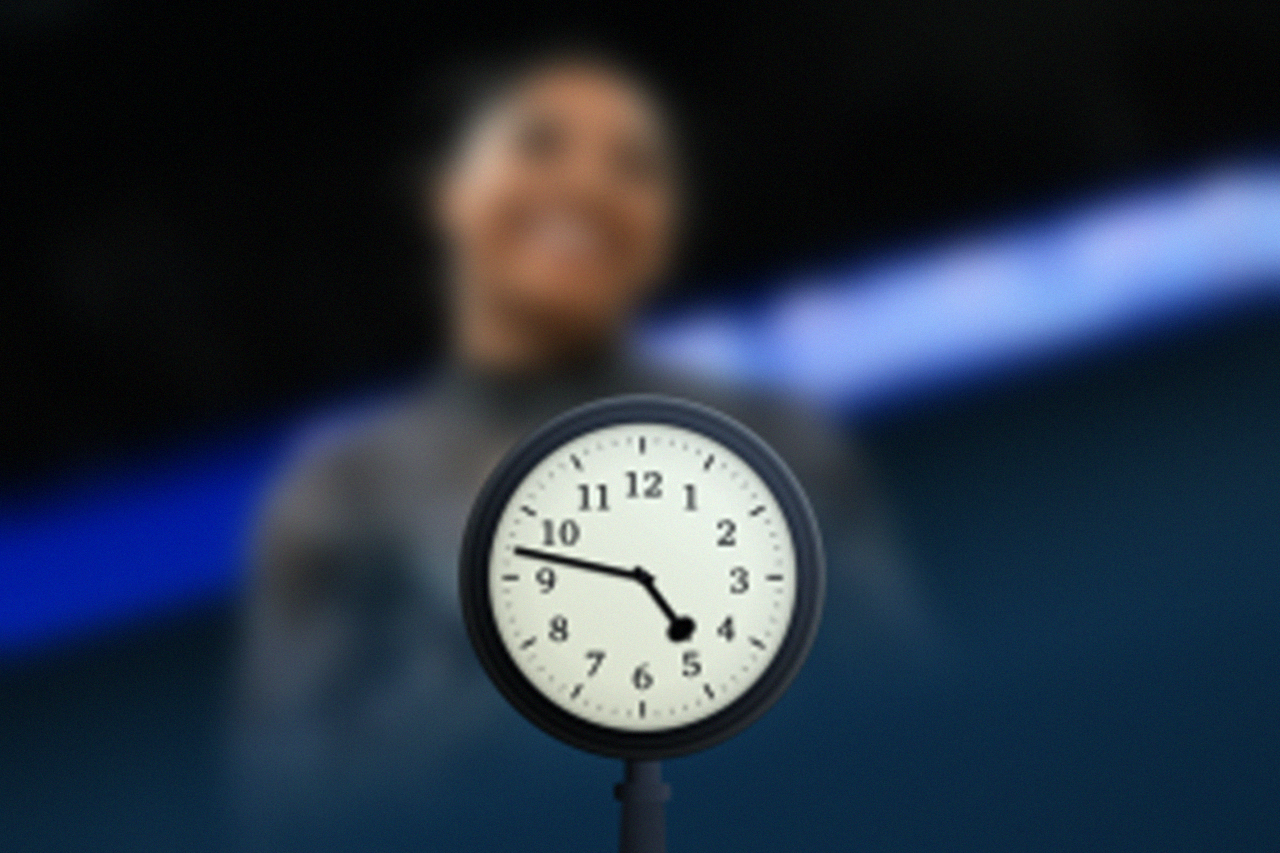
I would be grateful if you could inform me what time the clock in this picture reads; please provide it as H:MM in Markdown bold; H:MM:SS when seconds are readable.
**4:47**
